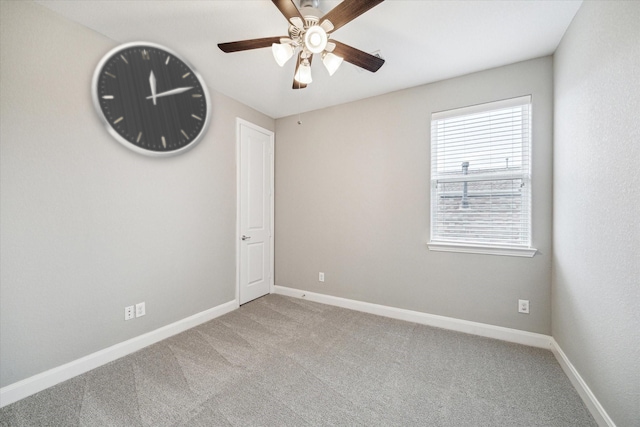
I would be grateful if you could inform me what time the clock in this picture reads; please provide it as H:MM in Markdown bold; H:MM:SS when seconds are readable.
**12:13**
